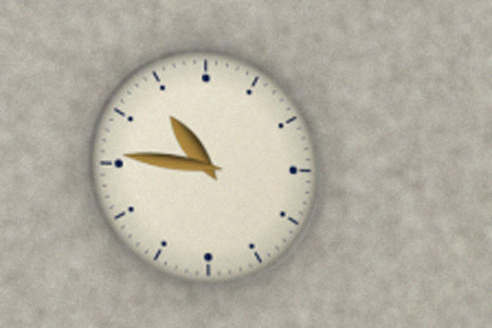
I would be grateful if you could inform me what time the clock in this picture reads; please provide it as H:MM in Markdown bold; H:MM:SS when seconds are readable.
**10:46**
